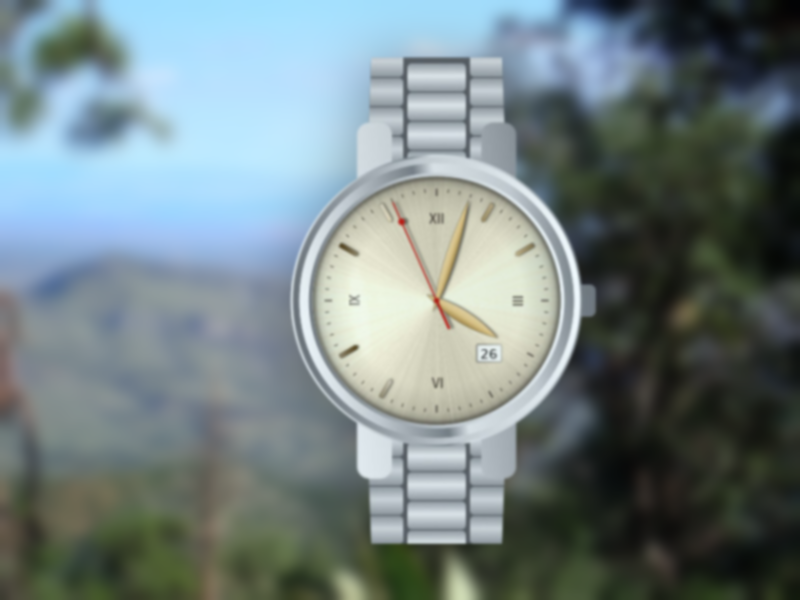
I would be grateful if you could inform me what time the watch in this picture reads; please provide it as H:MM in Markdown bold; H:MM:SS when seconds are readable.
**4:02:56**
